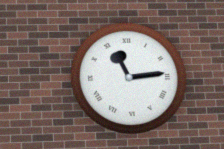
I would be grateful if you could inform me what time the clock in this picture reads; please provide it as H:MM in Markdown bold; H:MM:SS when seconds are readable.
**11:14**
